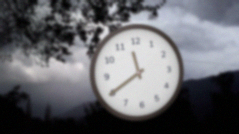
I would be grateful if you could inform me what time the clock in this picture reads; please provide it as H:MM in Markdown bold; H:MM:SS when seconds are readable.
**11:40**
